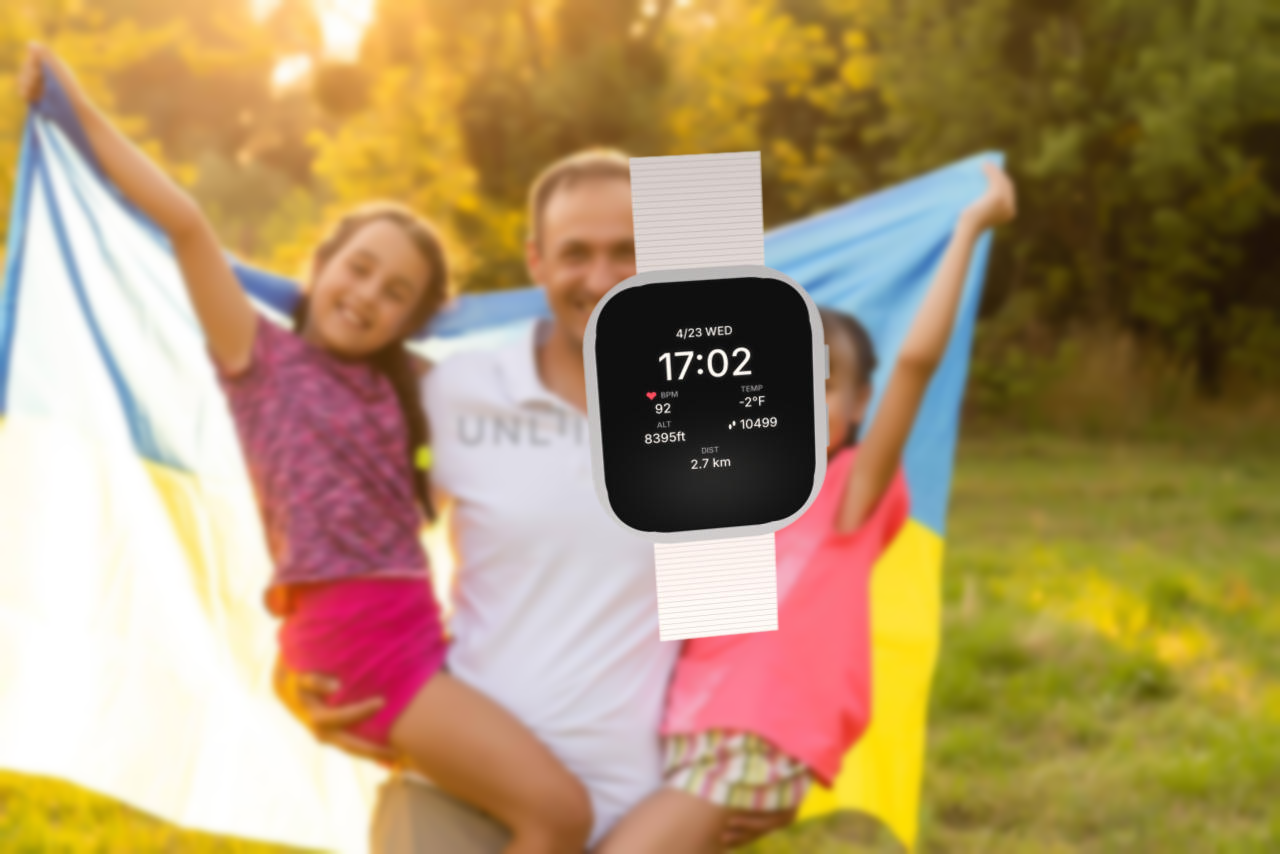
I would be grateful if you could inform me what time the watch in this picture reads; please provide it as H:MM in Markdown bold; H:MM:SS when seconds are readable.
**17:02**
